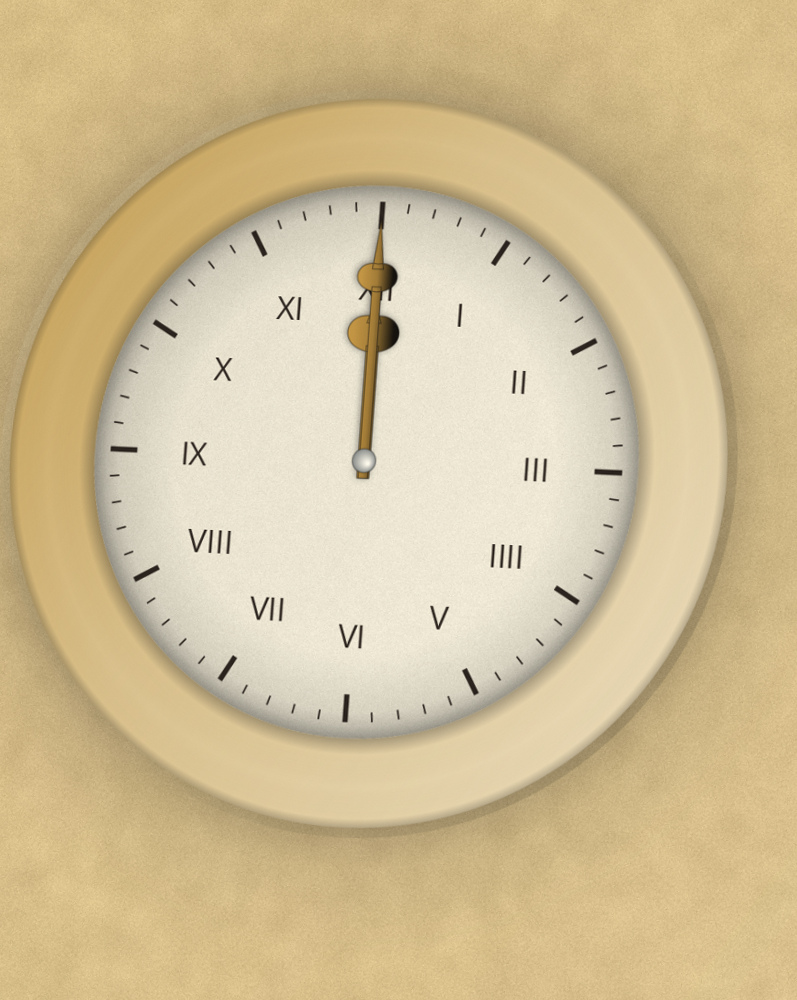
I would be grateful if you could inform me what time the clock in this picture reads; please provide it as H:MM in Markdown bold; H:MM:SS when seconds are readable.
**12:00**
